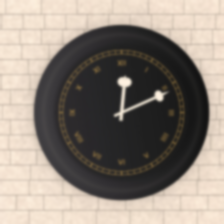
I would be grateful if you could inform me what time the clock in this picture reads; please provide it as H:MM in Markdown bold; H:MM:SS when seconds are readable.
**12:11**
